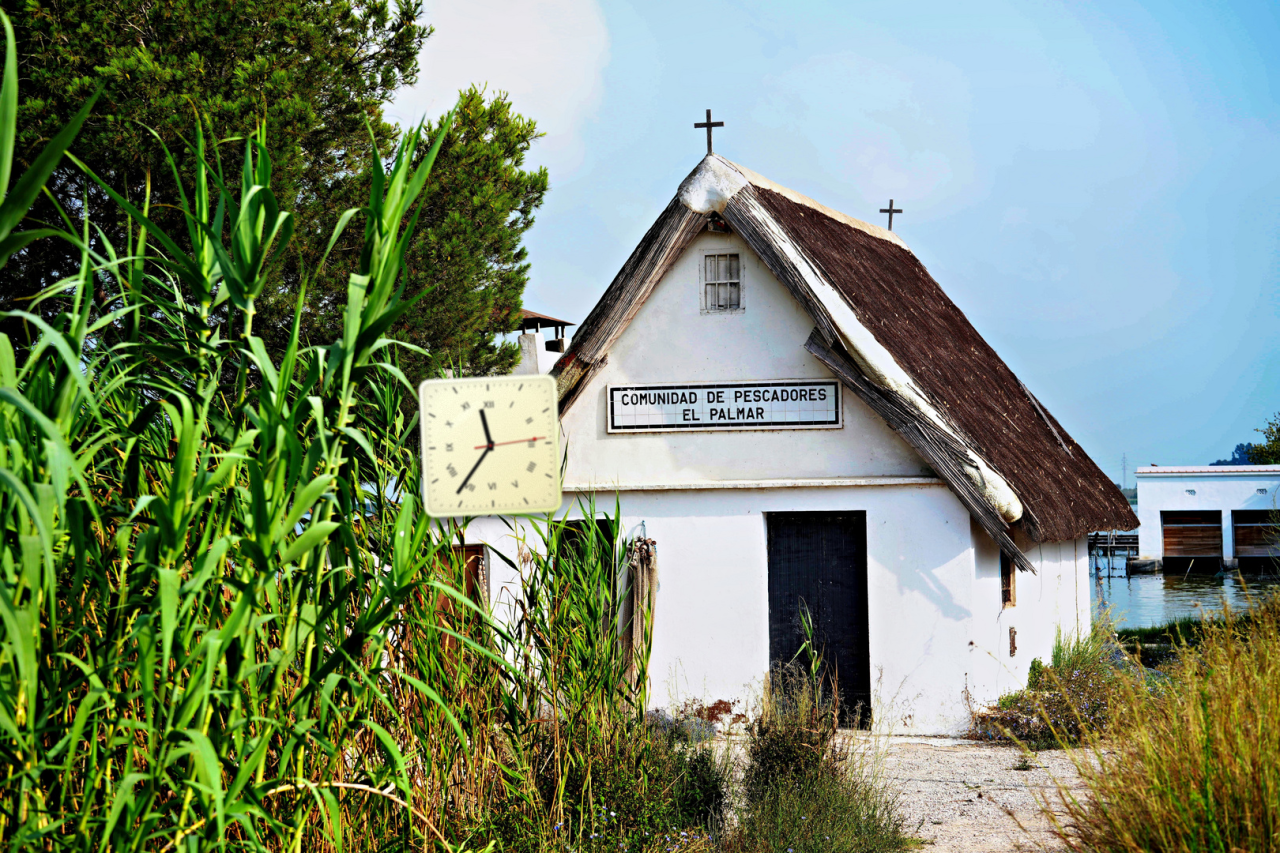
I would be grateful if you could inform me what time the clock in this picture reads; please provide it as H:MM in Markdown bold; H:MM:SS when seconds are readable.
**11:36:14**
